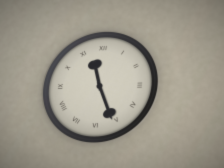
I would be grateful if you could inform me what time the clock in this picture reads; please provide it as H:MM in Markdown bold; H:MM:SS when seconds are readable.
**11:26**
